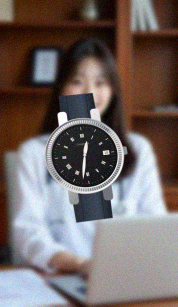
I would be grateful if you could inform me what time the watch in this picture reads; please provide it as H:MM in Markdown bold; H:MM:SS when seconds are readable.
**12:32**
